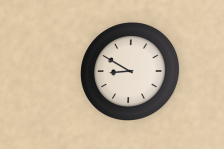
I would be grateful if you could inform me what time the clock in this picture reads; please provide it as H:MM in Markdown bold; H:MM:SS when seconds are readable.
**8:50**
